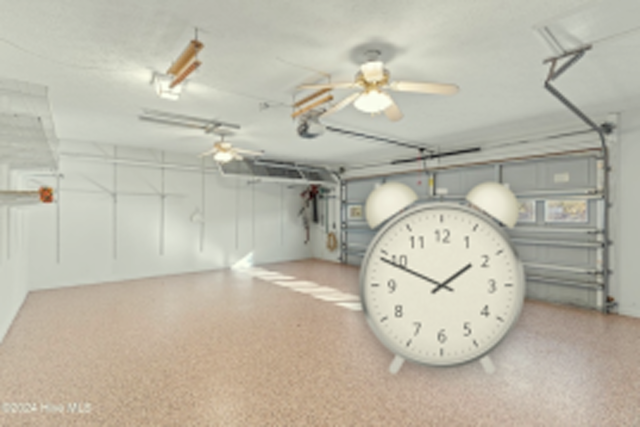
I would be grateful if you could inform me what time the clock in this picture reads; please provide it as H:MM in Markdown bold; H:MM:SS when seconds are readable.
**1:49**
